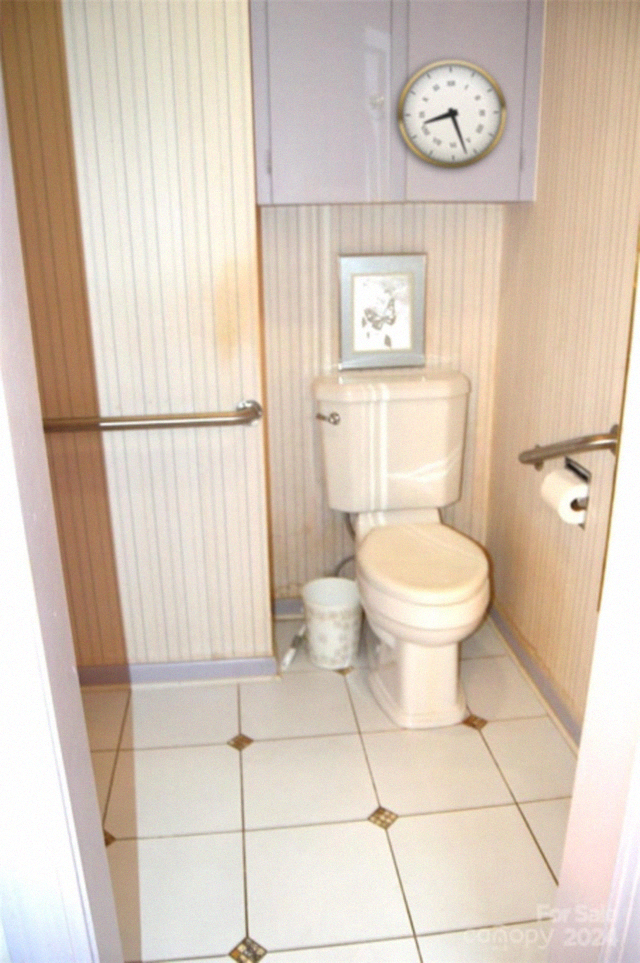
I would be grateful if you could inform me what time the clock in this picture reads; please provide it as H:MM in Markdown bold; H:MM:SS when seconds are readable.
**8:27**
